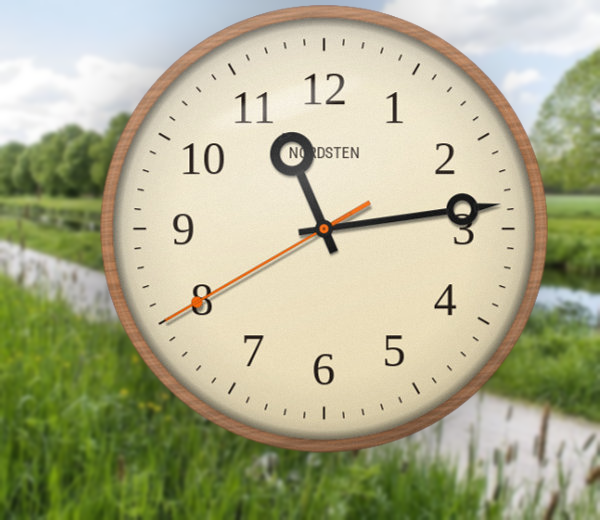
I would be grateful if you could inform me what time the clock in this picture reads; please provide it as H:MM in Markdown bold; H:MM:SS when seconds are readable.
**11:13:40**
